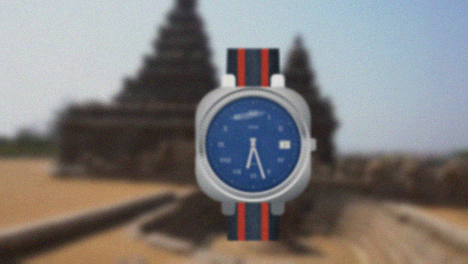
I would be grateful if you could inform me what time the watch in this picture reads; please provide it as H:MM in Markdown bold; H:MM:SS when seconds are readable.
**6:27**
